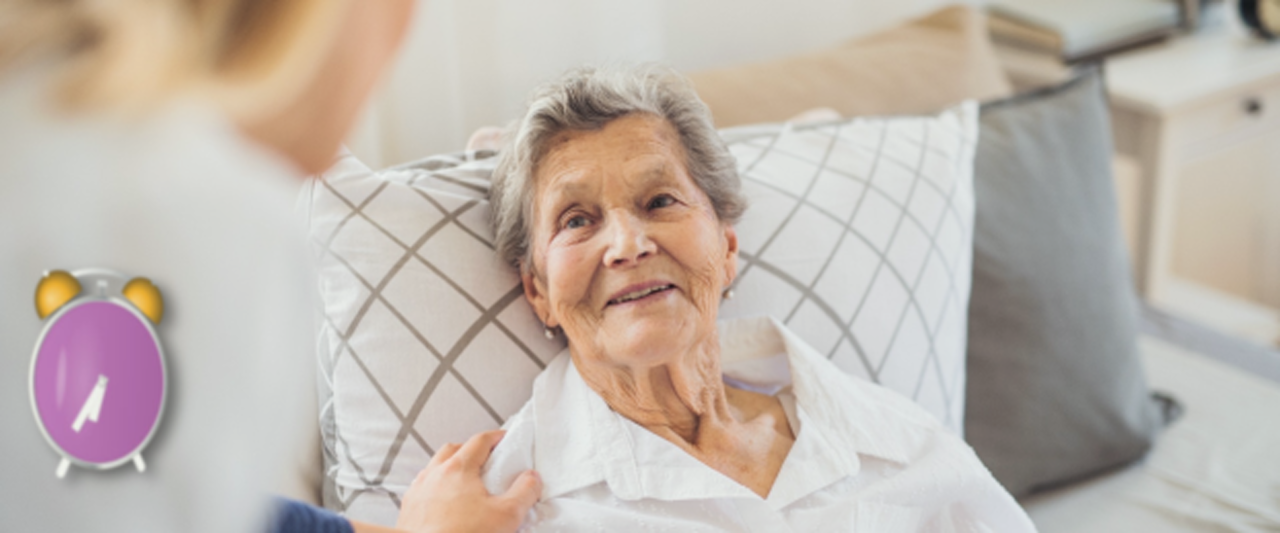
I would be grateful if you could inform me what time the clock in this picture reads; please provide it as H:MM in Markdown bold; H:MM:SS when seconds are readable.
**6:36**
